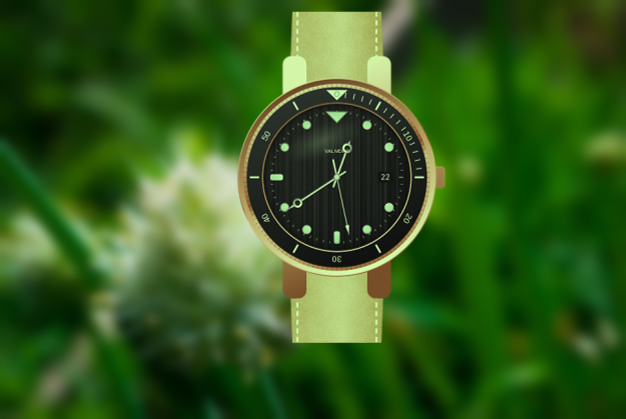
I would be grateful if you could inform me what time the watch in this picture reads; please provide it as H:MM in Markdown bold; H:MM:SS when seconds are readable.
**12:39:28**
